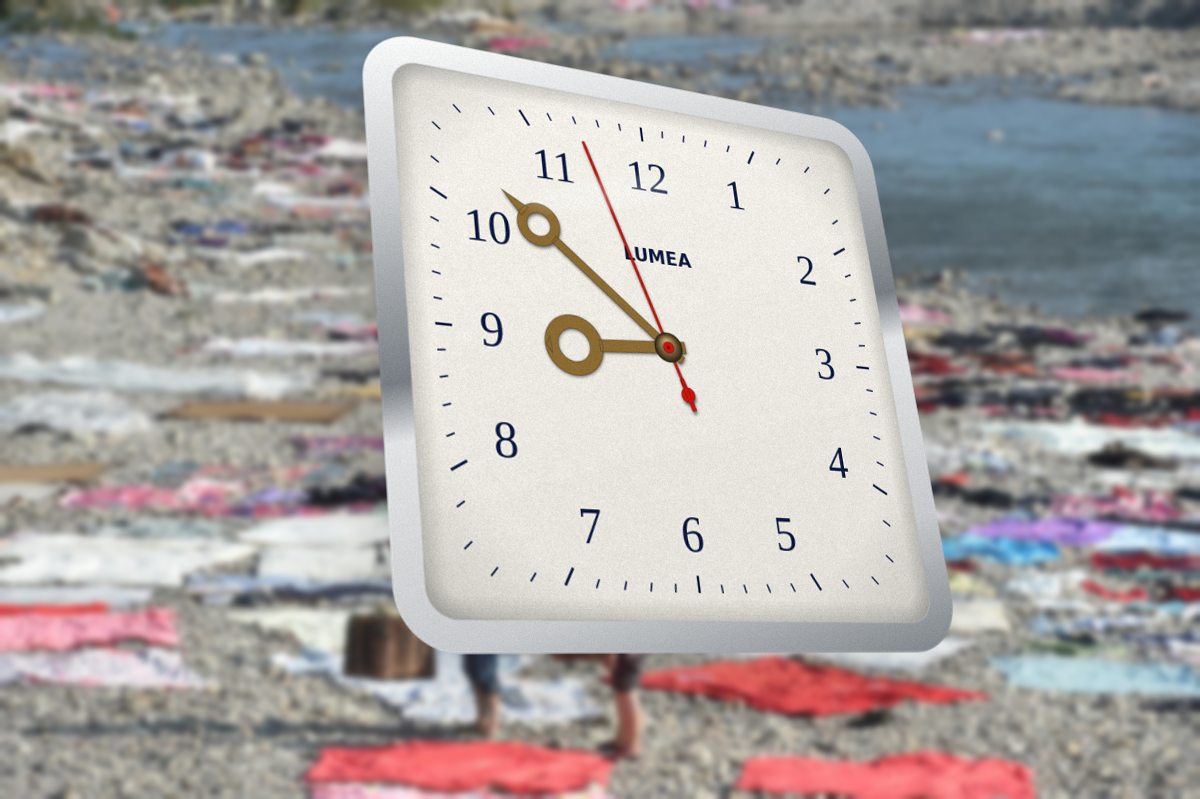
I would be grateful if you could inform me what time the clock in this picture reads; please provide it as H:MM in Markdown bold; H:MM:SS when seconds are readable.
**8:51:57**
